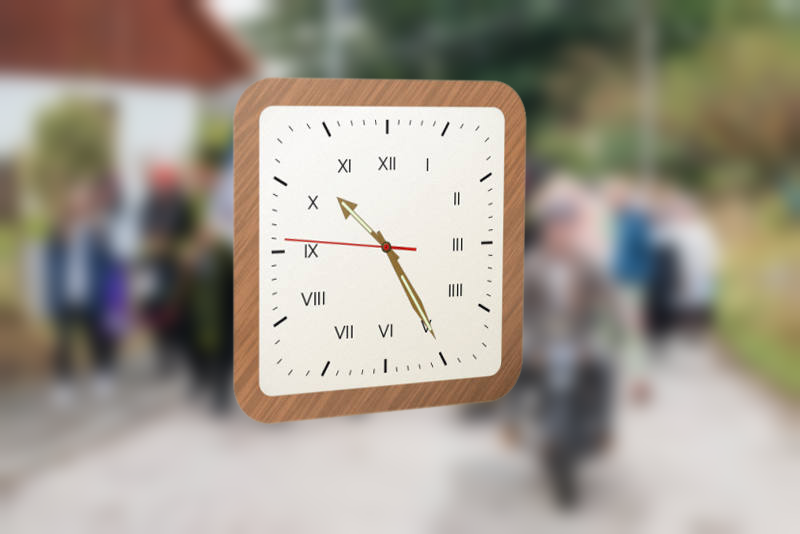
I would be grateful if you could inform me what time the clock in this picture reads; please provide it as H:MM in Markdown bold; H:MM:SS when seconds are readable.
**10:24:46**
